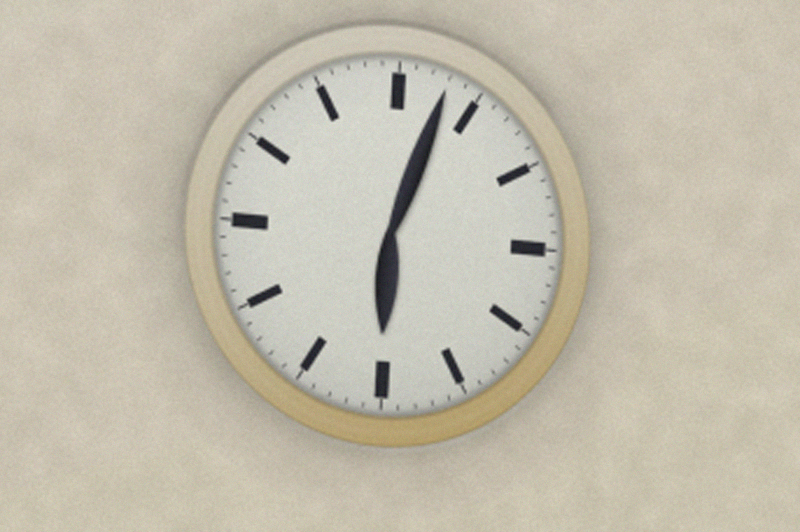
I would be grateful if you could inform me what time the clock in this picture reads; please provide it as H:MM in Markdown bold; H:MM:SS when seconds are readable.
**6:03**
